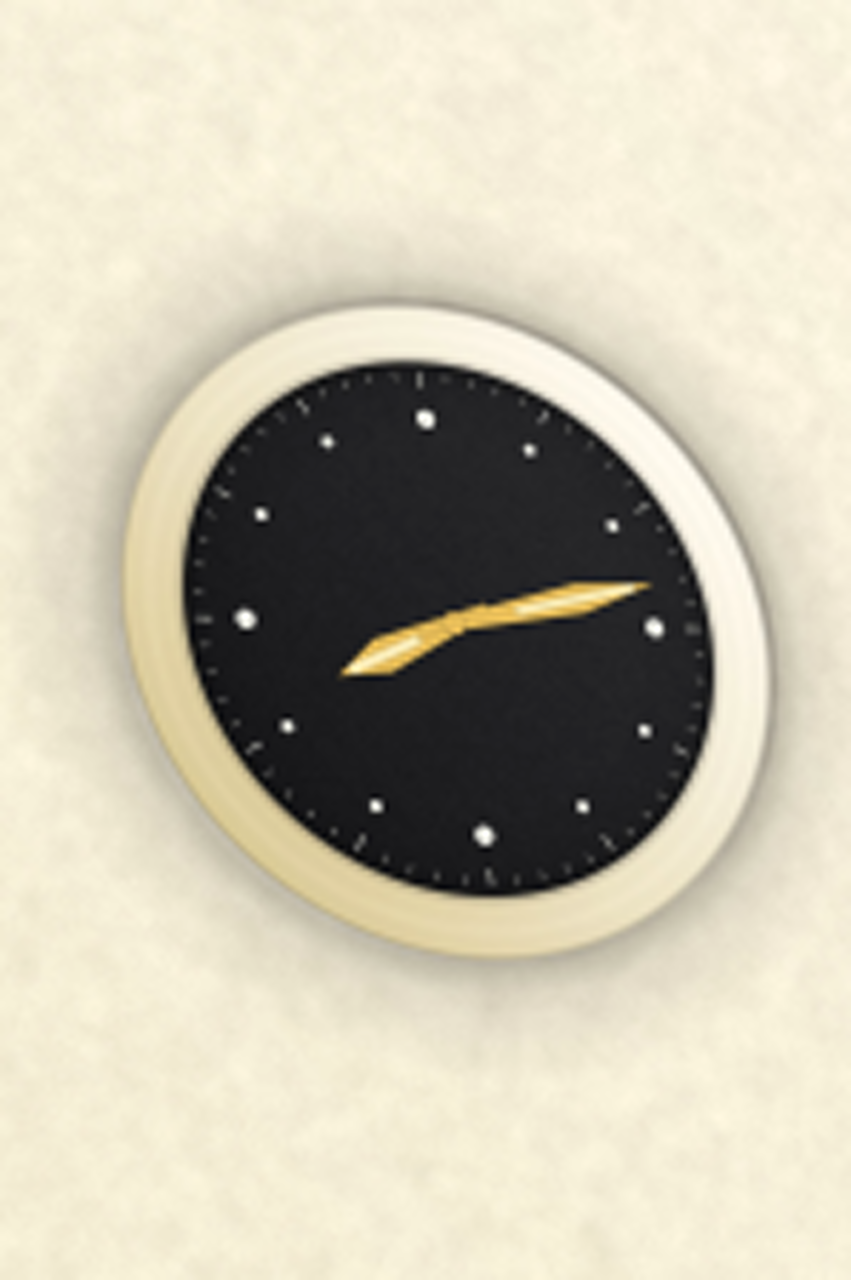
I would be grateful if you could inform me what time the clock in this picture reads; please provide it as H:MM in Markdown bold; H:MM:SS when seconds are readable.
**8:13**
